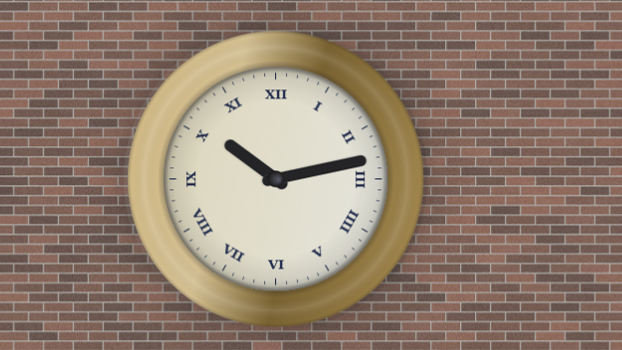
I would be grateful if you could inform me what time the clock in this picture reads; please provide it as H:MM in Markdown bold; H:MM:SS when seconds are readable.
**10:13**
